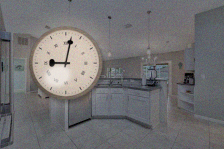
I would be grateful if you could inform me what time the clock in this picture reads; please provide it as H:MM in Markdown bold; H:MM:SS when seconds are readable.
**9:02**
